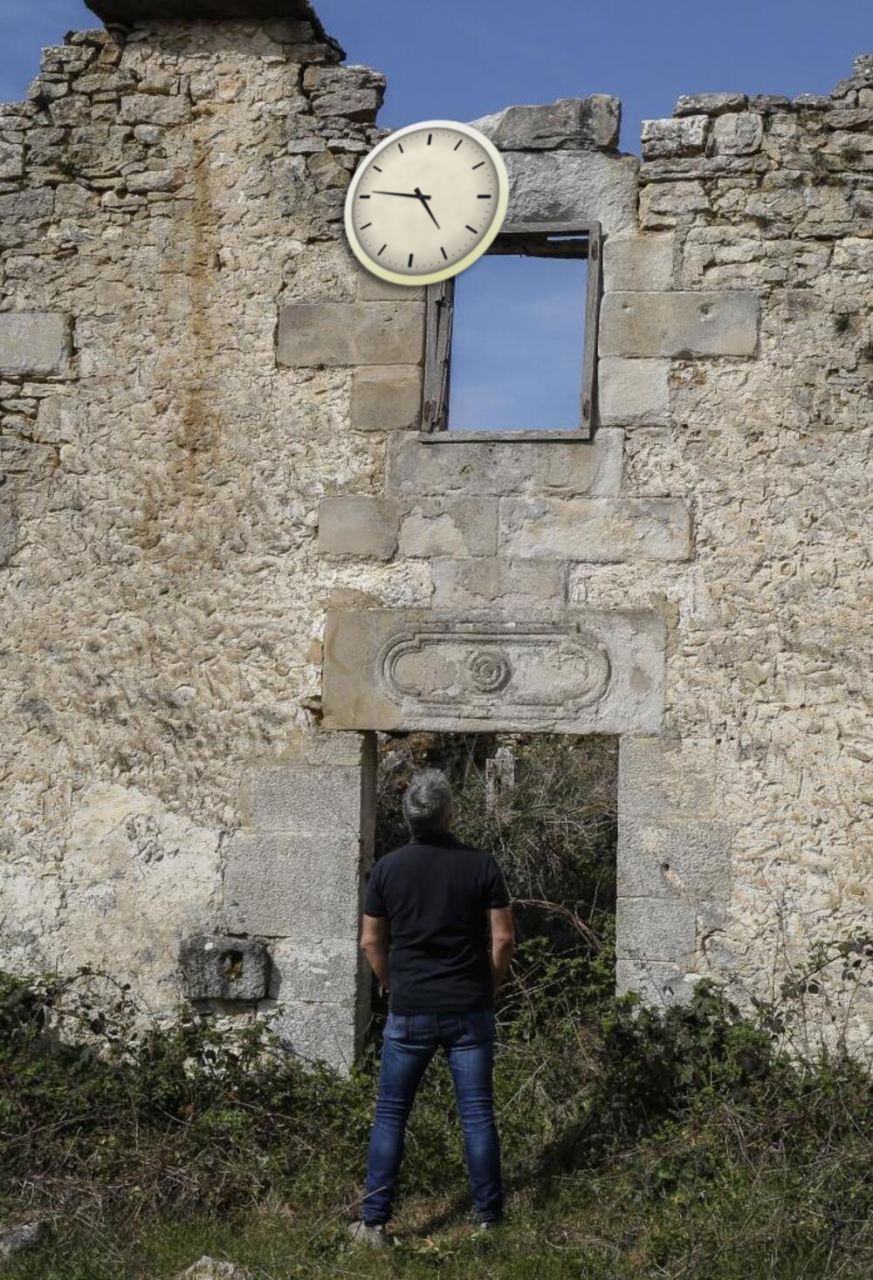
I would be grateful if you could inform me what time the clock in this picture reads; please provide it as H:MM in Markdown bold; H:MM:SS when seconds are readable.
**4:46**
